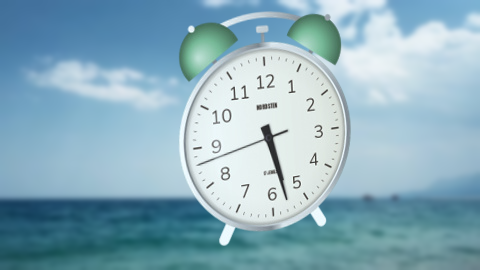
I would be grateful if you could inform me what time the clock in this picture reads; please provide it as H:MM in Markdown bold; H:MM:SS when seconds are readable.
**5:27:43**
